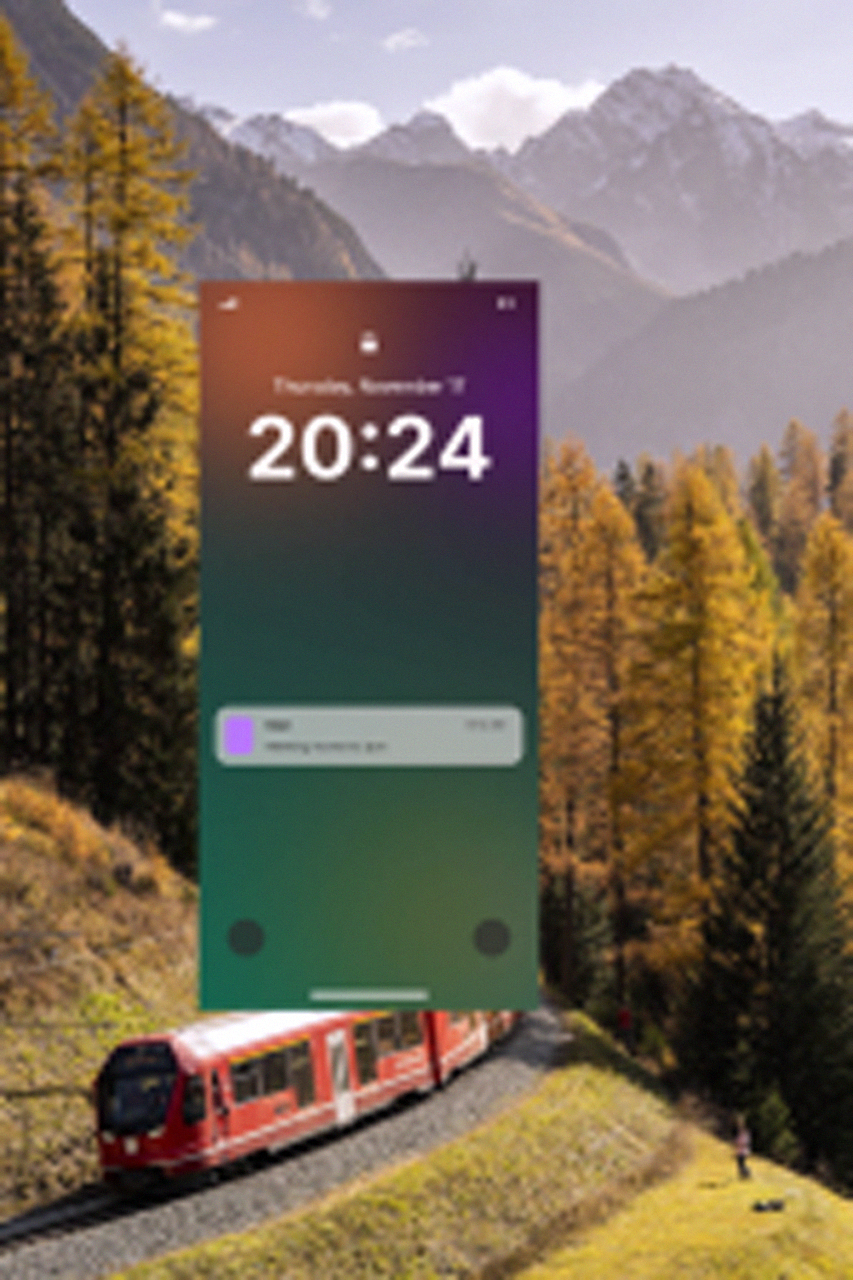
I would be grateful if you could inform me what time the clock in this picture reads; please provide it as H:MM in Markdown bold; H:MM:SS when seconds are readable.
**20:24**
